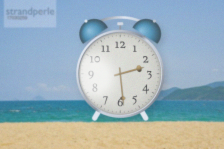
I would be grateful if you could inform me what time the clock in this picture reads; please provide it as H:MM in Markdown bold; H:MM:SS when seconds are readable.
**2:29**
